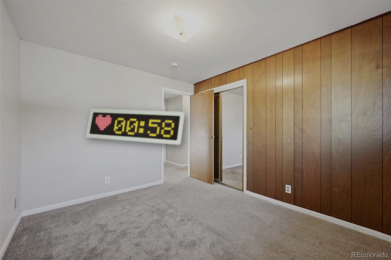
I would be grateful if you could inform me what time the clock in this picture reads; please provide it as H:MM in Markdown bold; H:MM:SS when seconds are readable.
**0:58**
